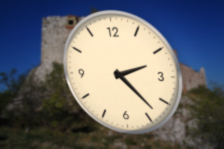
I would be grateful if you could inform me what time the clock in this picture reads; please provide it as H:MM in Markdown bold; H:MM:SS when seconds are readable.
**2:23**
